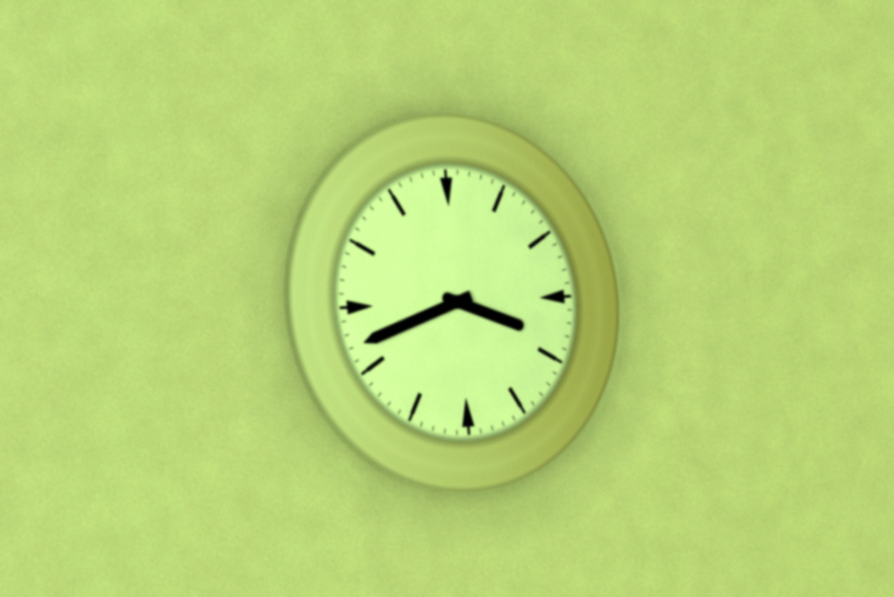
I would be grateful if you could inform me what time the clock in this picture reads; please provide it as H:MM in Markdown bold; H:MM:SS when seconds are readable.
**3:42**
